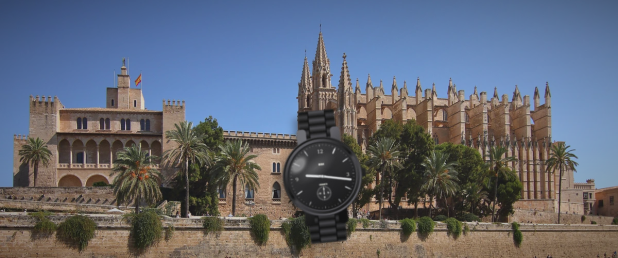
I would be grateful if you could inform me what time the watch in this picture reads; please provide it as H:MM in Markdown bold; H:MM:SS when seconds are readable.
**9:17**
